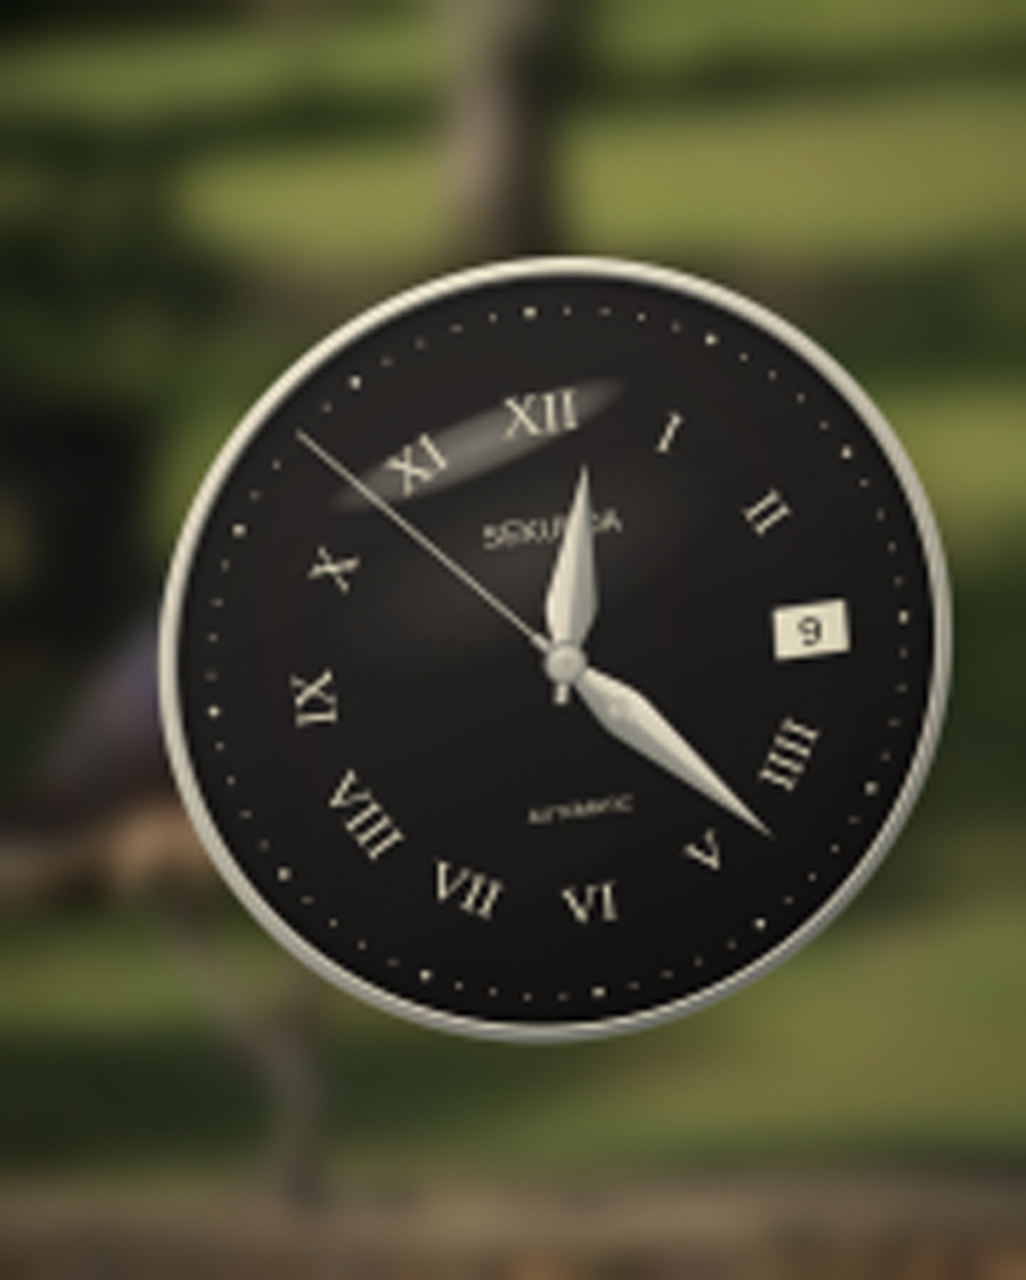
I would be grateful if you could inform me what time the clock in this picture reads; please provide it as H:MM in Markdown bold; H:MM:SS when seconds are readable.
**12:22:53**
